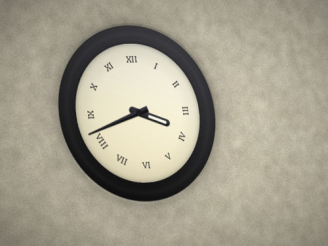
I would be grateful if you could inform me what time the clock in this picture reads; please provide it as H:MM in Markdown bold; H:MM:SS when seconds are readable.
**3:42**
